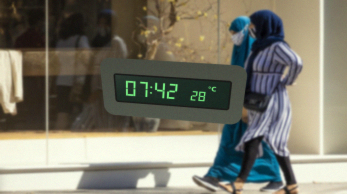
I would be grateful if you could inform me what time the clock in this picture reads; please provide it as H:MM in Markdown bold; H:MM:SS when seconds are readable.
**7:42**
